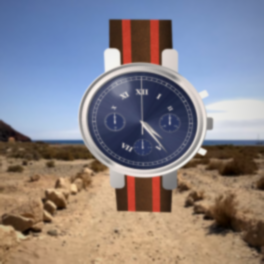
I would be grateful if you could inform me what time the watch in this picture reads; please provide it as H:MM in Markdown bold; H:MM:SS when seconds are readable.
**4:24**
